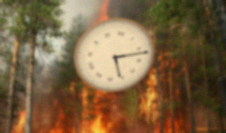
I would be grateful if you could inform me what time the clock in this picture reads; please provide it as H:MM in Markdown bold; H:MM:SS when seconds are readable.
**5:12**
